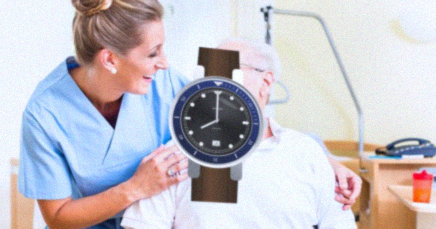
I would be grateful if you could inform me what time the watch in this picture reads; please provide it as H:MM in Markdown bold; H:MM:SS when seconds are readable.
**8:00**
